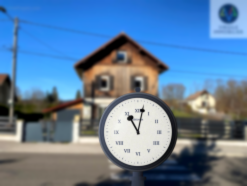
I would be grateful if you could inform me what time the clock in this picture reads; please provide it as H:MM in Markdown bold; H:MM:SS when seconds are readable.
**11:02**
